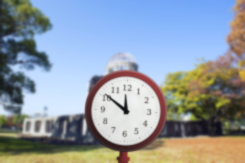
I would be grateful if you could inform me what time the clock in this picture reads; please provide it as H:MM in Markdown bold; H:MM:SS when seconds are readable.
**11:51**
